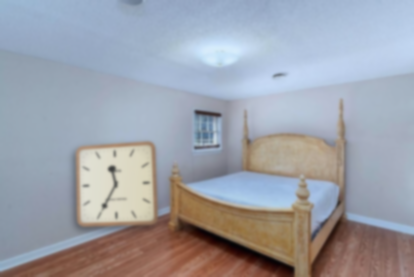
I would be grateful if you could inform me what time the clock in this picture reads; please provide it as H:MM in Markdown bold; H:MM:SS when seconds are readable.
**11:35**
